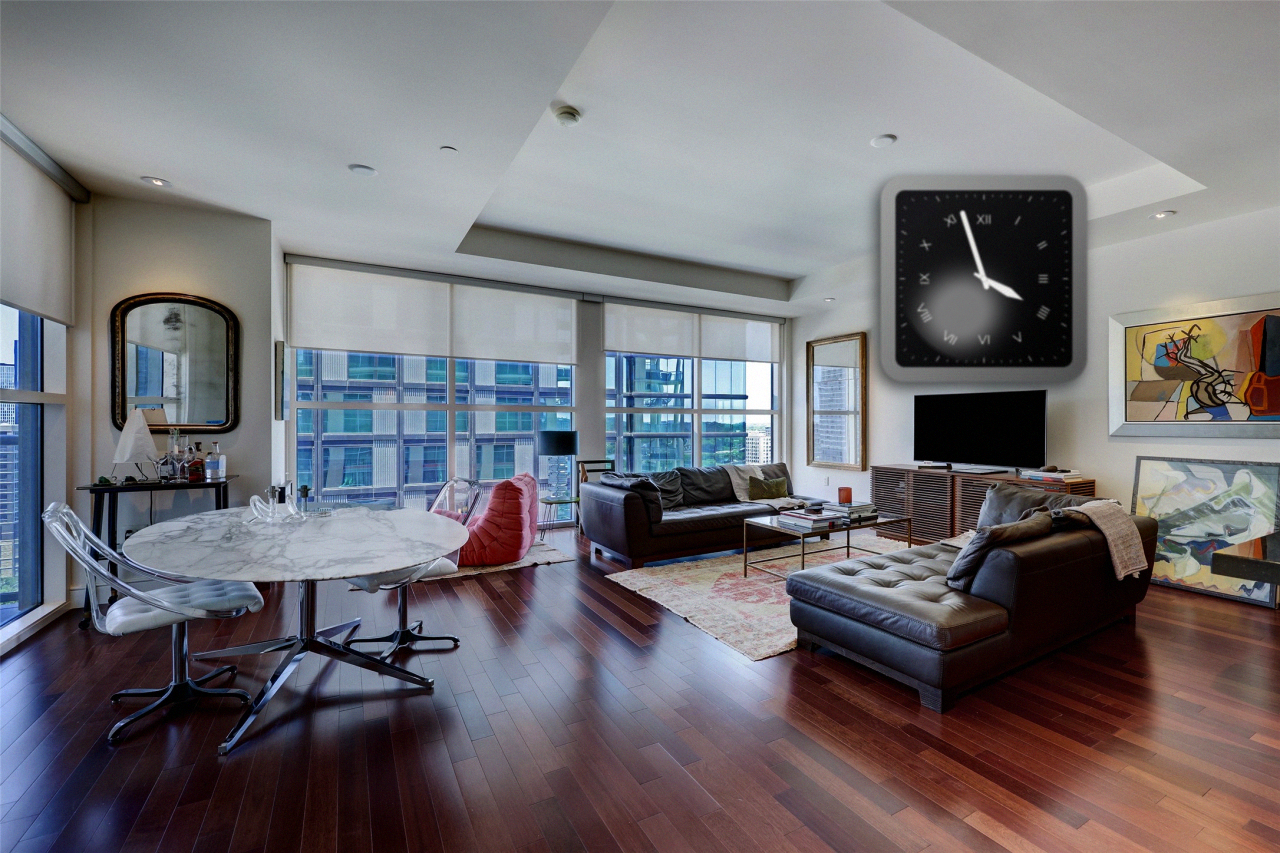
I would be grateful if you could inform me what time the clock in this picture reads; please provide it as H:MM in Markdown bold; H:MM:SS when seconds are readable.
**3:57**
